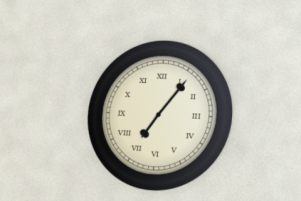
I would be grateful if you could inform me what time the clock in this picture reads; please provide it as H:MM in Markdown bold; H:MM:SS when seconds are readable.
**7:06**
